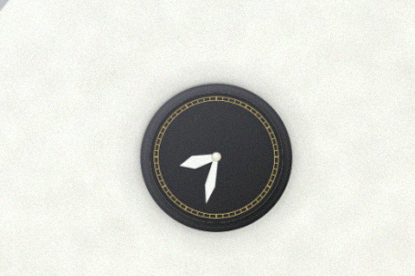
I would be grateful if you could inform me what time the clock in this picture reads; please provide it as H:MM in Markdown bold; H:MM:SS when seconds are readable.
**8:32**
